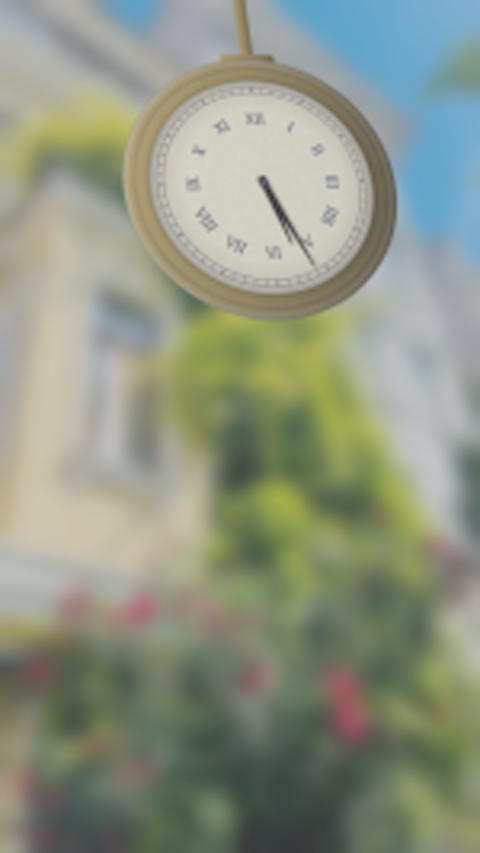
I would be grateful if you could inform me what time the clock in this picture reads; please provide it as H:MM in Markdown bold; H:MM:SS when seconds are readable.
**5:26**
